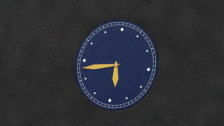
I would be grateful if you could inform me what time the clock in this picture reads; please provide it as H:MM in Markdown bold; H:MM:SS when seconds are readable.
**5:43**
